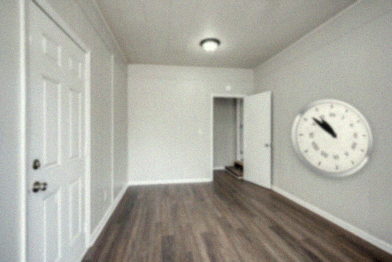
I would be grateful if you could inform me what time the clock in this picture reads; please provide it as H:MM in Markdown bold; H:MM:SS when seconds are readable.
**10:52**
